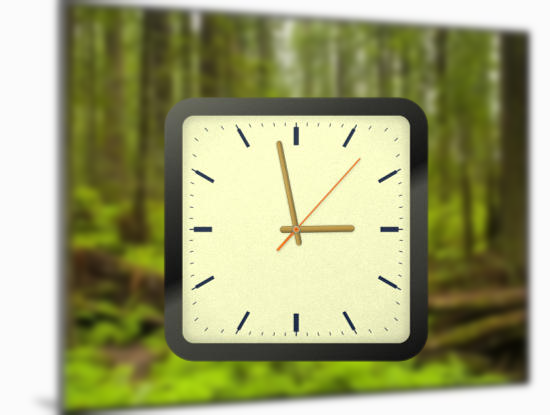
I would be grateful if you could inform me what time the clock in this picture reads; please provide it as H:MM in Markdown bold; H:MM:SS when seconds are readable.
**2:58:07**
